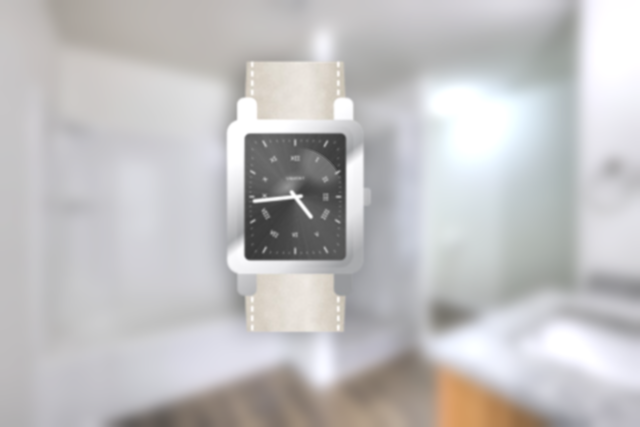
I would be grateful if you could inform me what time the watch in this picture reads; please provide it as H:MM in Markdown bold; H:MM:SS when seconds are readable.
**4:44**
